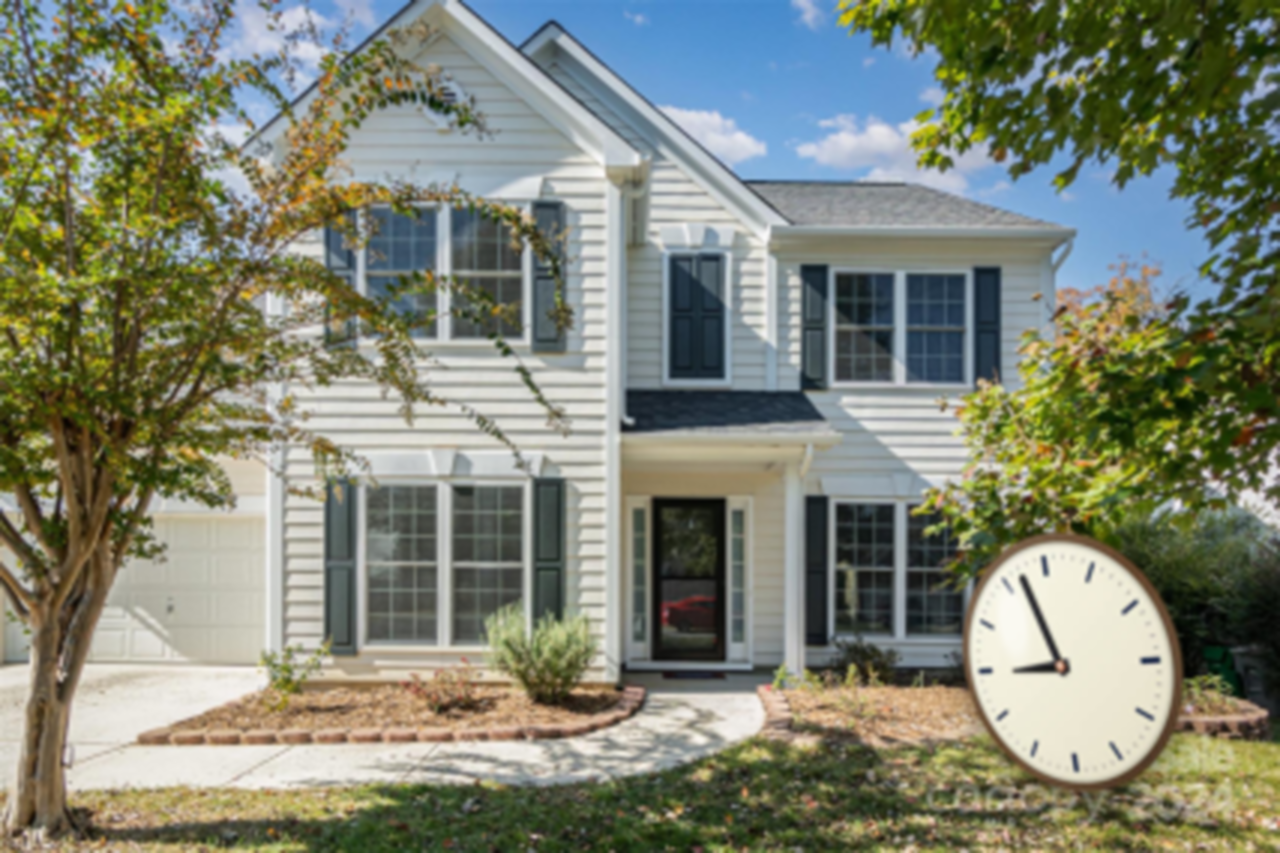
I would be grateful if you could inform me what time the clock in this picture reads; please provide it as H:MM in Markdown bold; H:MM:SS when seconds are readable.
**8:57**
